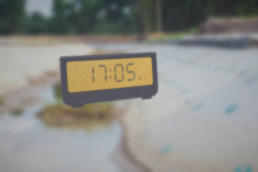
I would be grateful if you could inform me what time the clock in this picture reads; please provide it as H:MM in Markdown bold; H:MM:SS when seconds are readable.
**17:05**
